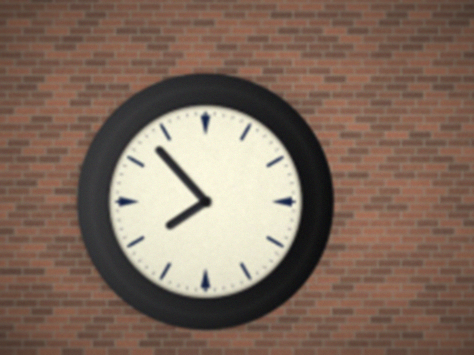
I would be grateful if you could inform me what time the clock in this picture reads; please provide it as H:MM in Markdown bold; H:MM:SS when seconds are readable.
**7:53**
